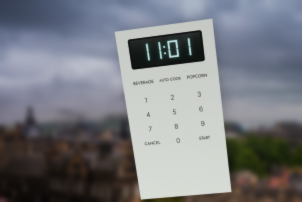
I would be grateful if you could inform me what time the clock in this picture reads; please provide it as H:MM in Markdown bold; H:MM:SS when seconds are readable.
**11:01**
